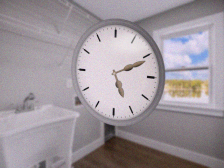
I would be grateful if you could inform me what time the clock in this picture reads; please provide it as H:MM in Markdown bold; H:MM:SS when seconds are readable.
**5:11**
